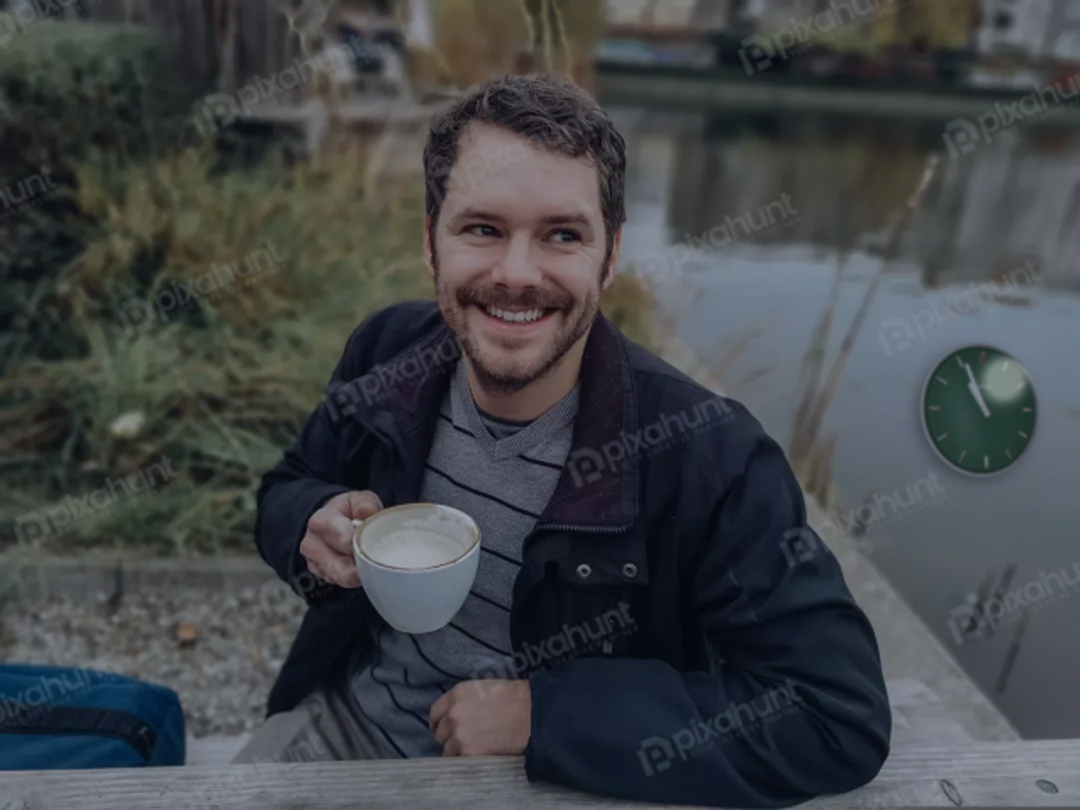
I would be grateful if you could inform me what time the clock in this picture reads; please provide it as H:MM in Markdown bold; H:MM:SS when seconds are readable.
**10:56**
